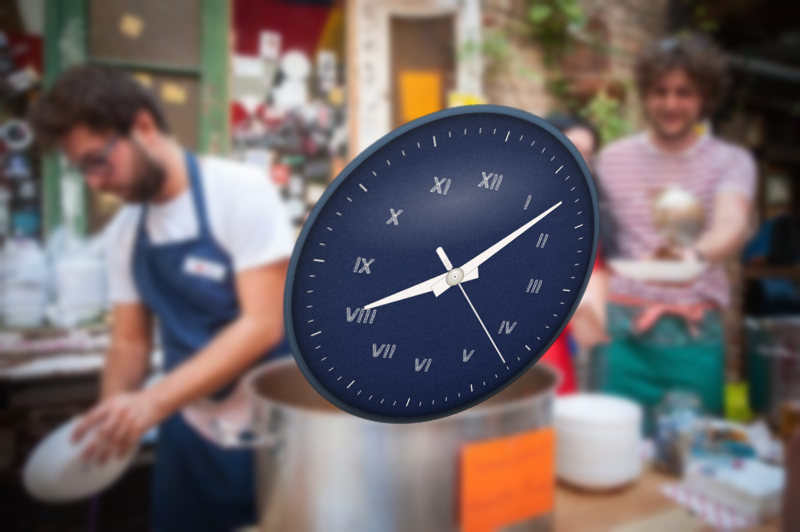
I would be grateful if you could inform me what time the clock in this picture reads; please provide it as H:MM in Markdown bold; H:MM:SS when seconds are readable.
**8:07:22**
